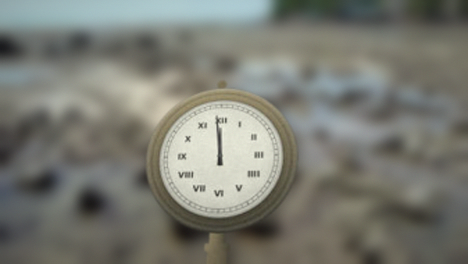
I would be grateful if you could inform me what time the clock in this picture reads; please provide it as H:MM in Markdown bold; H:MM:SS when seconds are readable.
**11:59**
